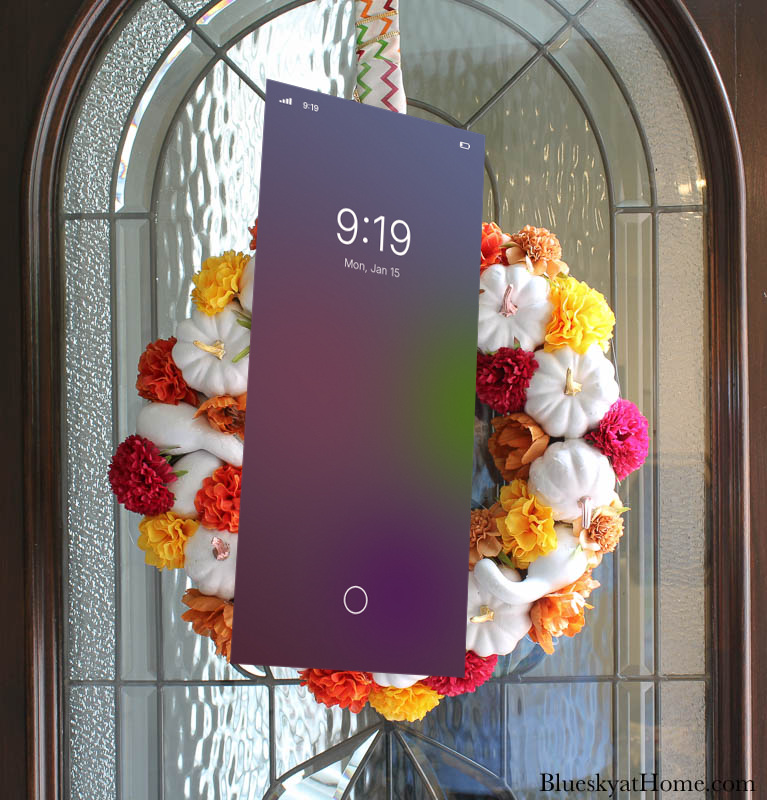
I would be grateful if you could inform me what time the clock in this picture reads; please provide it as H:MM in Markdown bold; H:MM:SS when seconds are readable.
**9:19**
